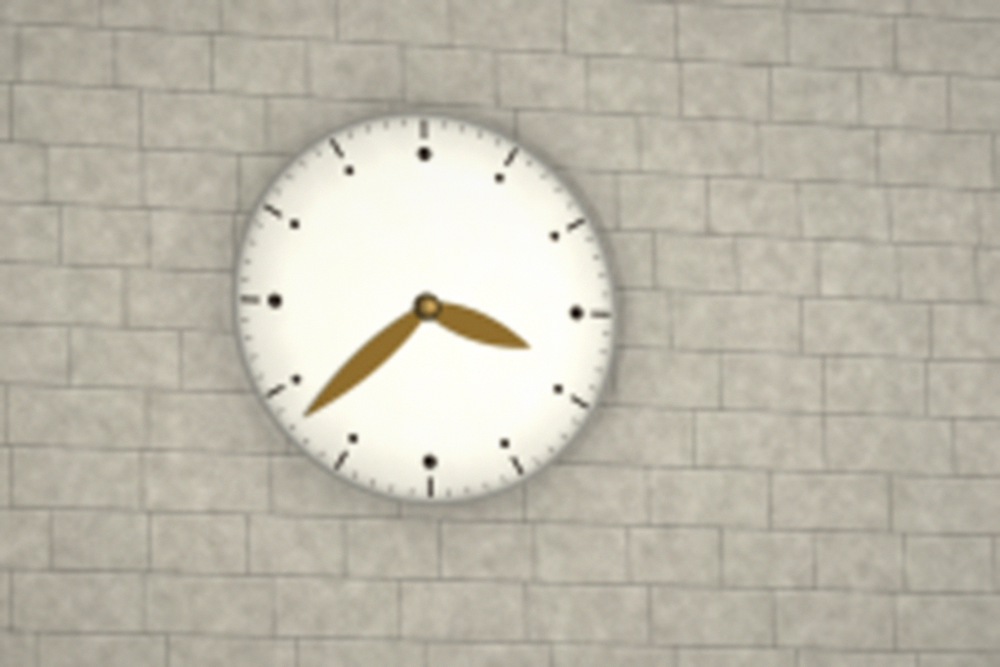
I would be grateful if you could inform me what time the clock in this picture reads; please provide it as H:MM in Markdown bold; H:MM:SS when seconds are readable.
**3:38**
